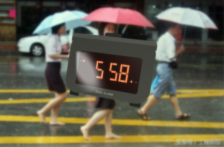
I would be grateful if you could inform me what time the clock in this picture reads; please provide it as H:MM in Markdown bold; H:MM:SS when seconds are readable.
**5:58**
